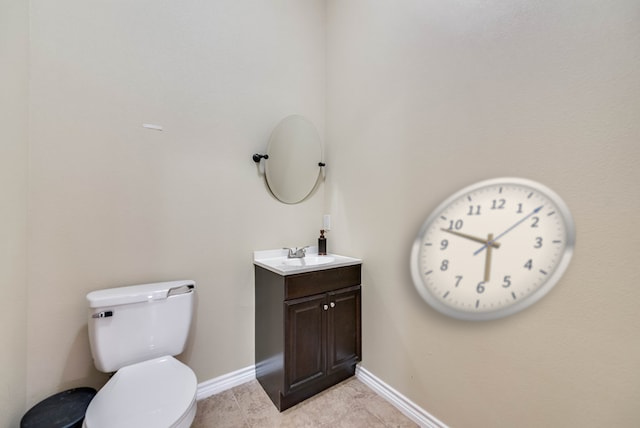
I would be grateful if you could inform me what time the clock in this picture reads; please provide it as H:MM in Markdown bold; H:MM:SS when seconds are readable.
**5:48:08**
